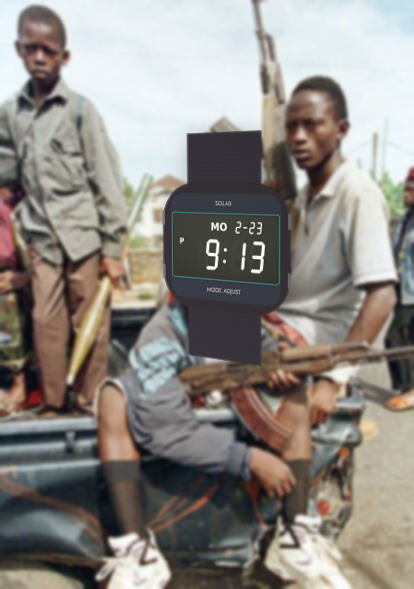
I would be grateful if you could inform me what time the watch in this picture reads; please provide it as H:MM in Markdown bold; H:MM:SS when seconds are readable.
**9:13**
